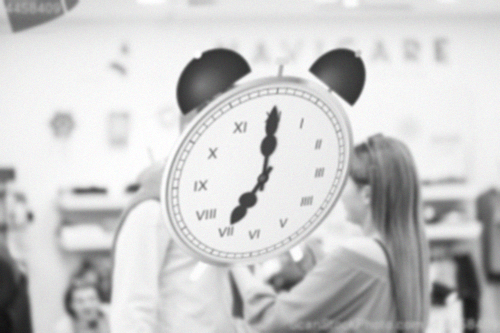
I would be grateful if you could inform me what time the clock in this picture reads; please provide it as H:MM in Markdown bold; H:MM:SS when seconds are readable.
**7:00**
